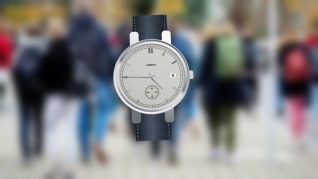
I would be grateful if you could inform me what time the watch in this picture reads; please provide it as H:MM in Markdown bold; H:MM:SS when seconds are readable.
**4:45**
